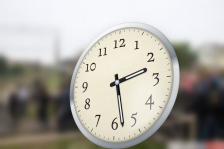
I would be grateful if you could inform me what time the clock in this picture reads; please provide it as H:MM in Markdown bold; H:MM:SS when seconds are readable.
**2:28**
